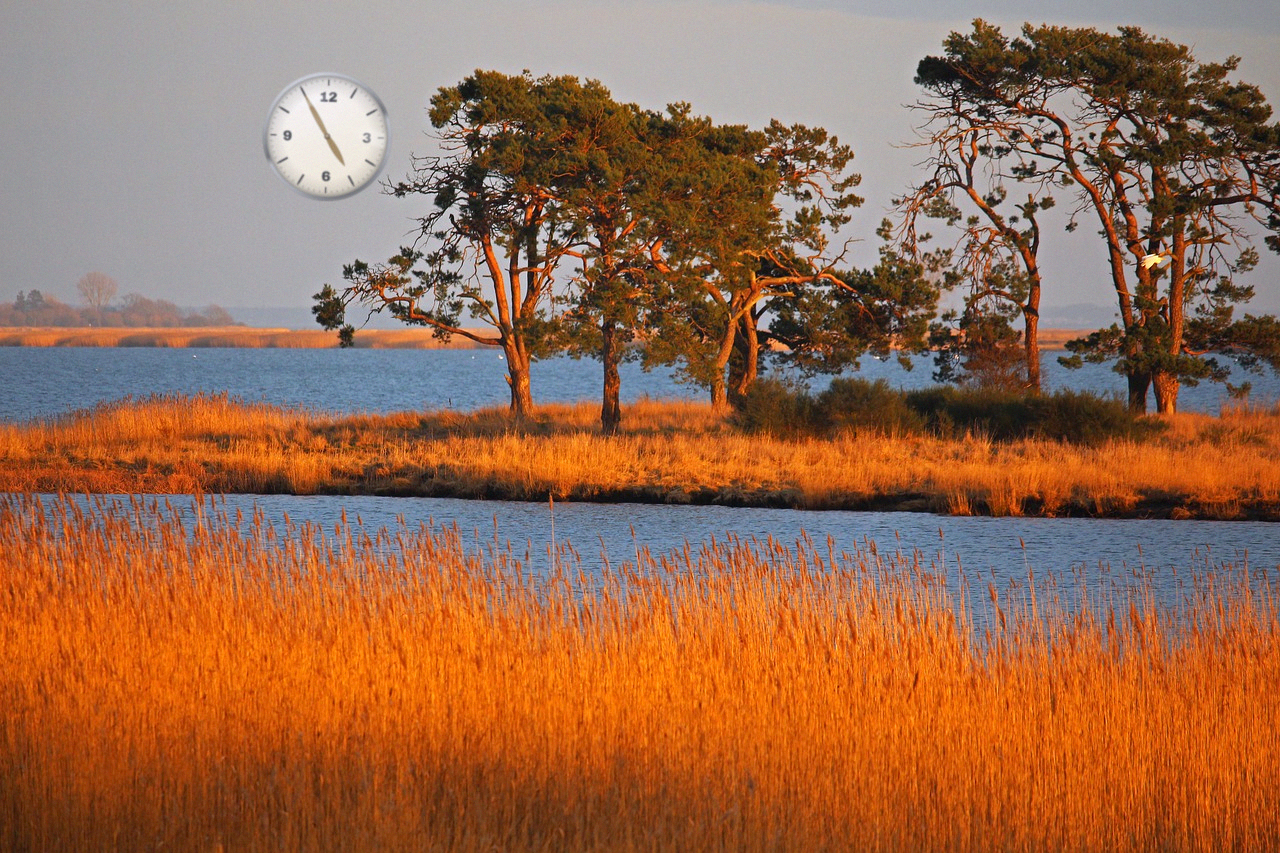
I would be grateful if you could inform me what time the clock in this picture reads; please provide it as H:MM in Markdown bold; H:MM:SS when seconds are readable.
**4:55**
